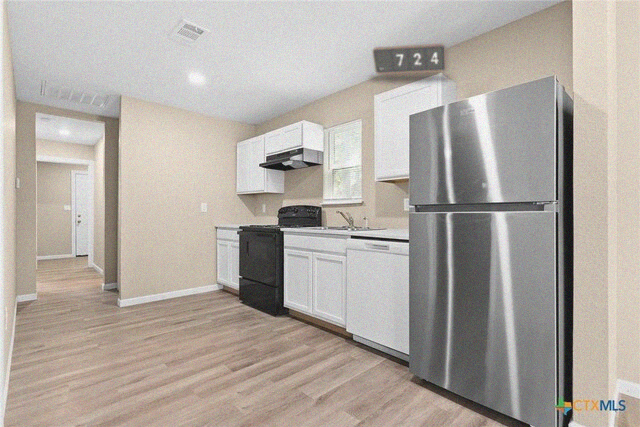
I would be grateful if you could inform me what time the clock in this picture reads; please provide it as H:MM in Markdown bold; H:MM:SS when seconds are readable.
**7:24**
